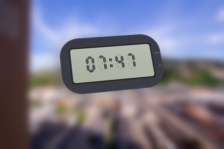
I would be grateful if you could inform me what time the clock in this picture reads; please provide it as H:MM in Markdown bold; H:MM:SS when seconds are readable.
**7:47**
